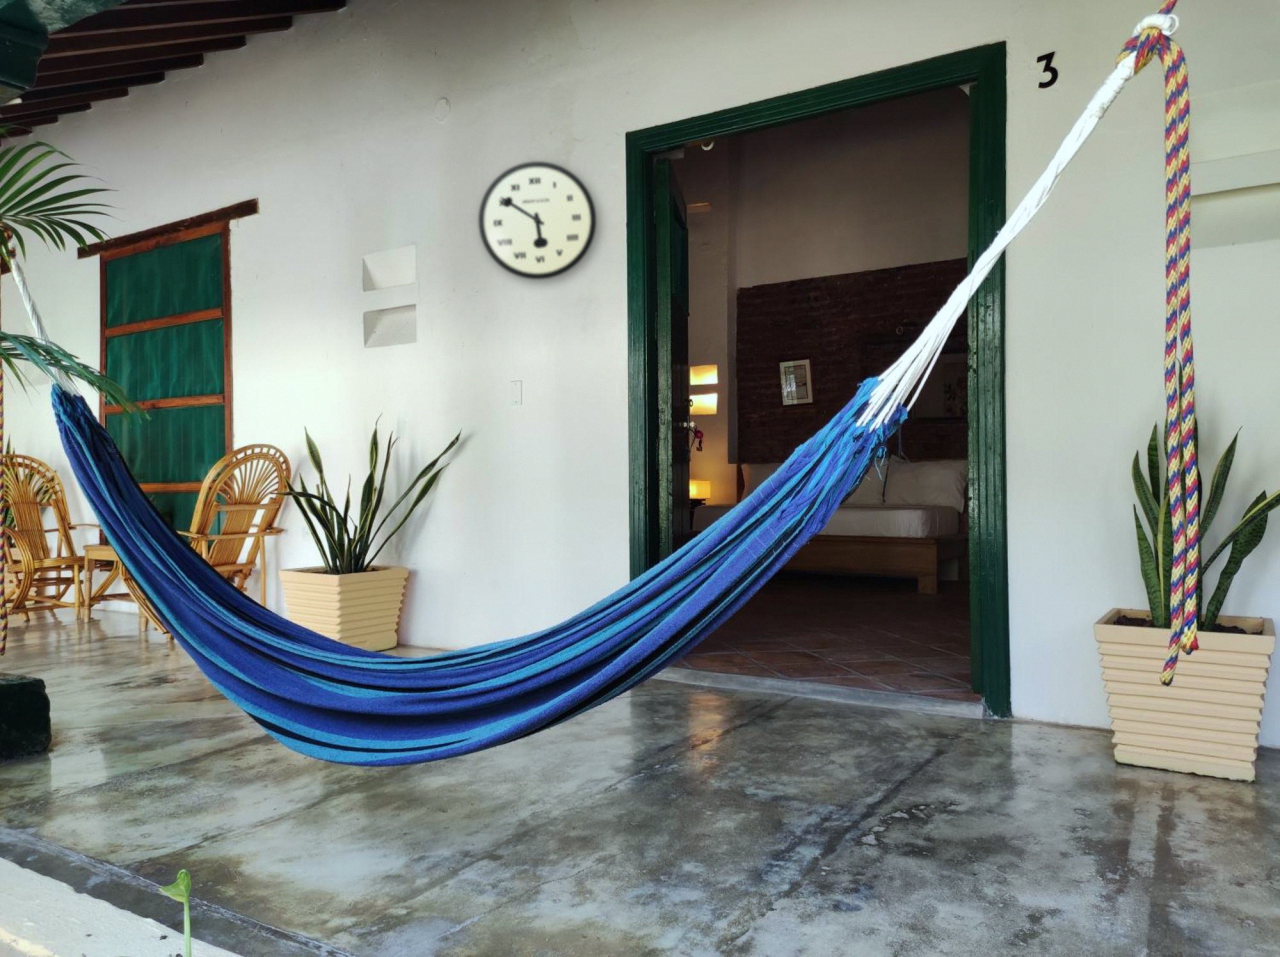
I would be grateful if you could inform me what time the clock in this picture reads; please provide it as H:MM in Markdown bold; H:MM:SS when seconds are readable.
**5:51**
